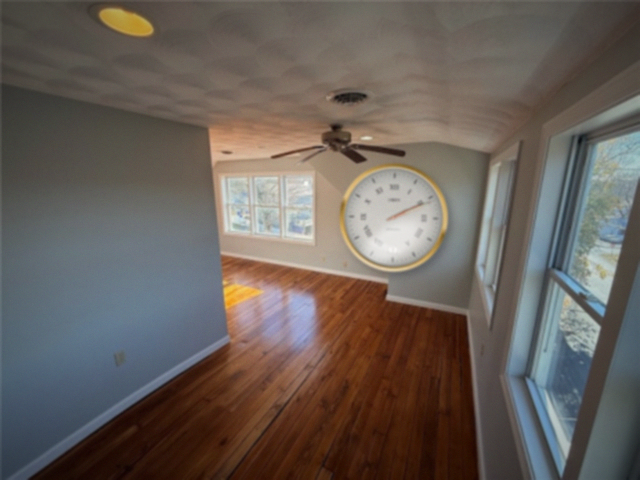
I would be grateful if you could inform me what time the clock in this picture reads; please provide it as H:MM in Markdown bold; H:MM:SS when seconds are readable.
**2:11**
